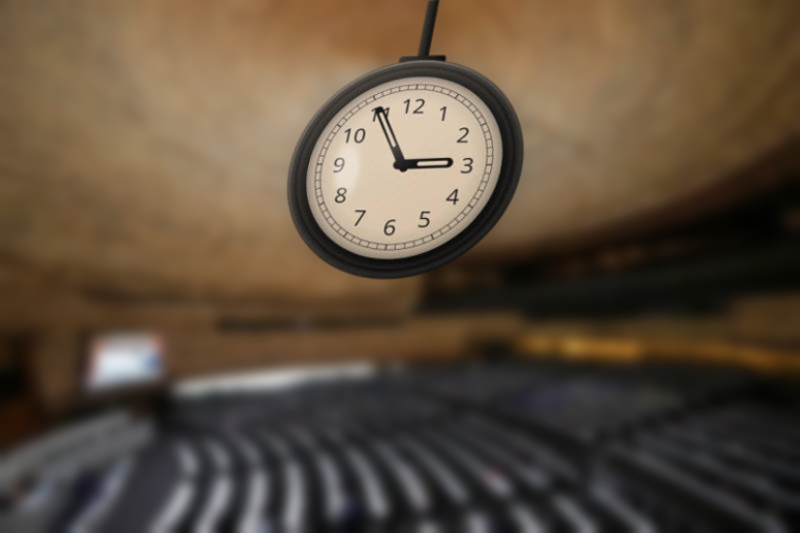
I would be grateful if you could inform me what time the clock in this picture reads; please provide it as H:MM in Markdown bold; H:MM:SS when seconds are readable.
**2:55**
